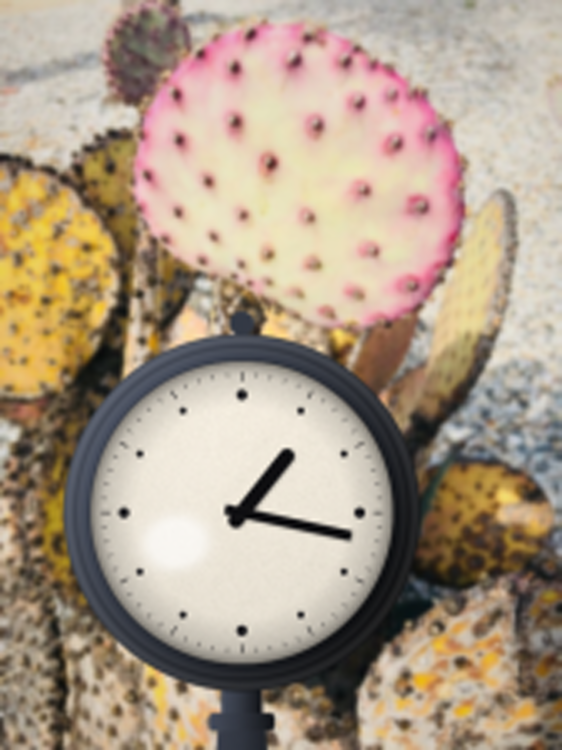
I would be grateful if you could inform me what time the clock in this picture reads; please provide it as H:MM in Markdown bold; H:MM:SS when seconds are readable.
**1:17**
